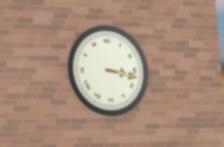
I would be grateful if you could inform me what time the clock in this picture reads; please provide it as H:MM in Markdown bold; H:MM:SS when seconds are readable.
**3:17**
